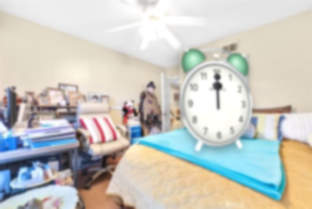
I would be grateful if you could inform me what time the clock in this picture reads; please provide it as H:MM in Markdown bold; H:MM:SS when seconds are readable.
**12:00**
